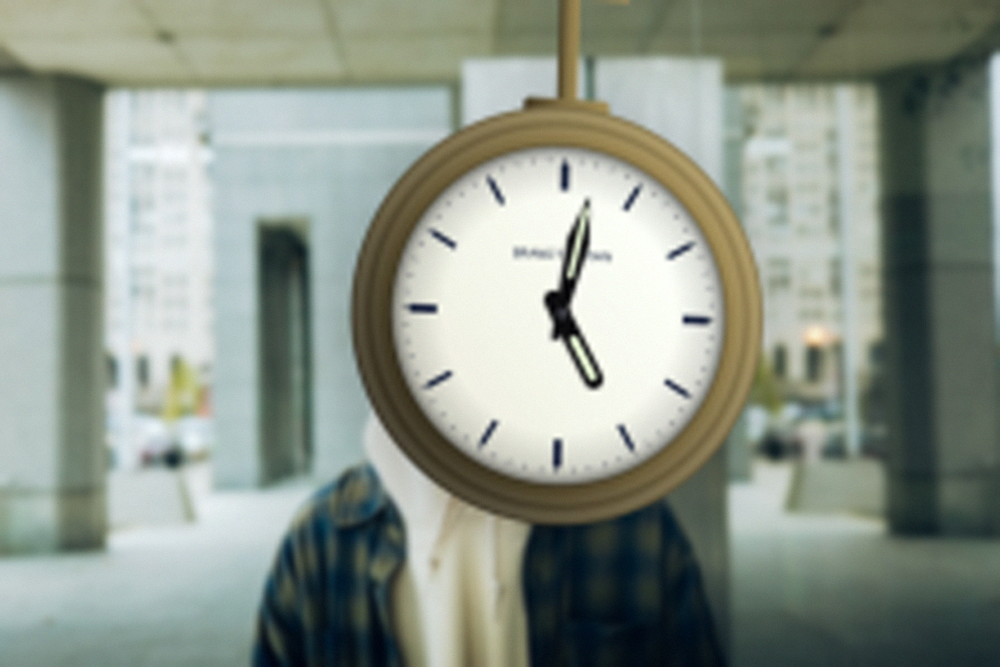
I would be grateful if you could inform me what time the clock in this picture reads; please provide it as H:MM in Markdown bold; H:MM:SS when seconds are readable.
**5:02**
